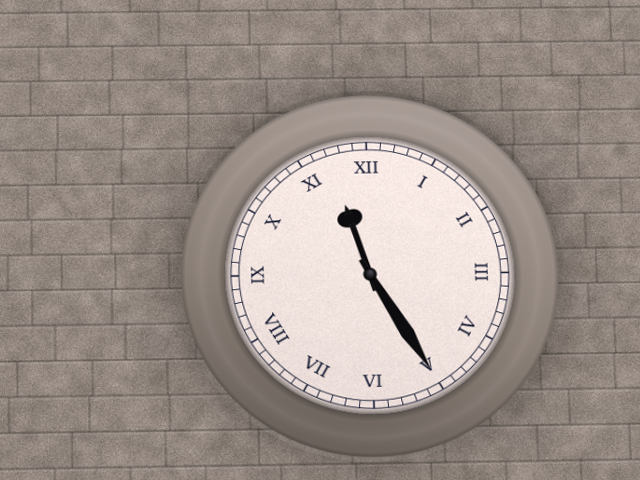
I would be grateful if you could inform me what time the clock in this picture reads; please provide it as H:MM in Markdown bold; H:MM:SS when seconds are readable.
**11:25**
